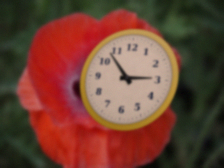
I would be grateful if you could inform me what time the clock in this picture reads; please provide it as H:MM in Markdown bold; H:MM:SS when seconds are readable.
**2:53**
